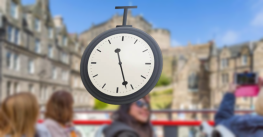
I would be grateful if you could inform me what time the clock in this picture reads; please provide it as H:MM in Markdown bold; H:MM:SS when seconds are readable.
**11:27**
